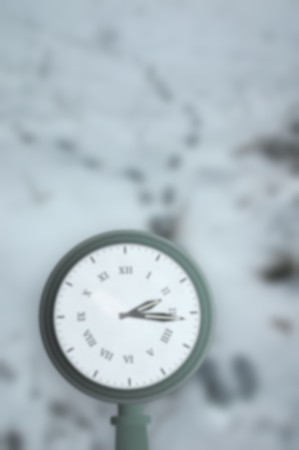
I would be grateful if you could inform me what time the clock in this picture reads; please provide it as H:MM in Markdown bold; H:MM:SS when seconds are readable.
**2:16**
